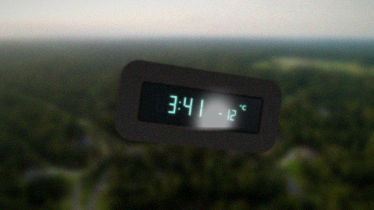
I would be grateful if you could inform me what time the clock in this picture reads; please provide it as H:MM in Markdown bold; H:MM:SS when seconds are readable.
**3:41**
